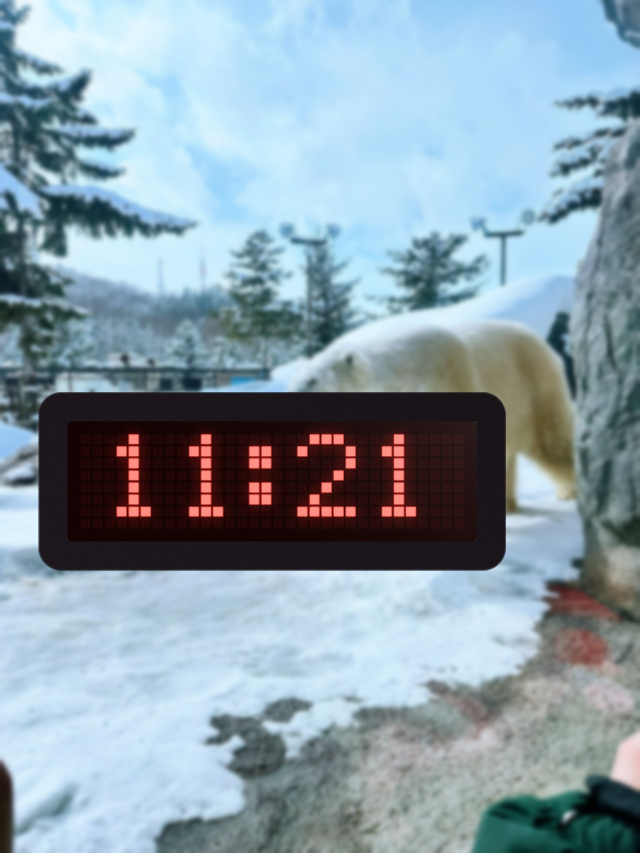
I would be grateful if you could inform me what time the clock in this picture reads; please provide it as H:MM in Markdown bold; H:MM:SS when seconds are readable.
**11:21**
